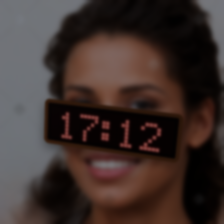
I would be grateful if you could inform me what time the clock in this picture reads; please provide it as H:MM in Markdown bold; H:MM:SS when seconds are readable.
**17:12**
